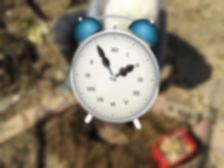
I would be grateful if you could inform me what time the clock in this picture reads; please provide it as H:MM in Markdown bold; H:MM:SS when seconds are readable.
**1:55**
